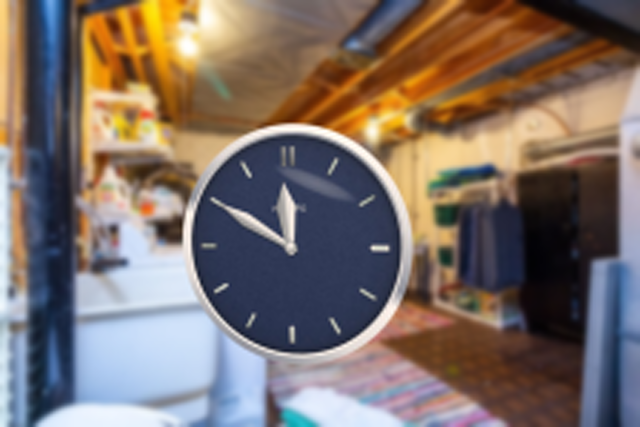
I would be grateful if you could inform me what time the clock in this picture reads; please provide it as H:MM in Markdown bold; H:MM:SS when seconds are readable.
**11:50**
